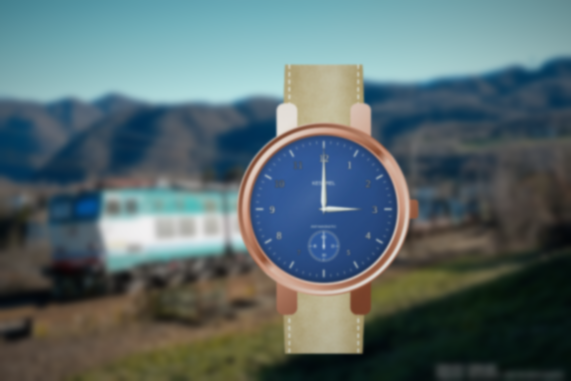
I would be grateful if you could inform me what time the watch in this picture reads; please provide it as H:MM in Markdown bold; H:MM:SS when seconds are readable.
**3:00**
